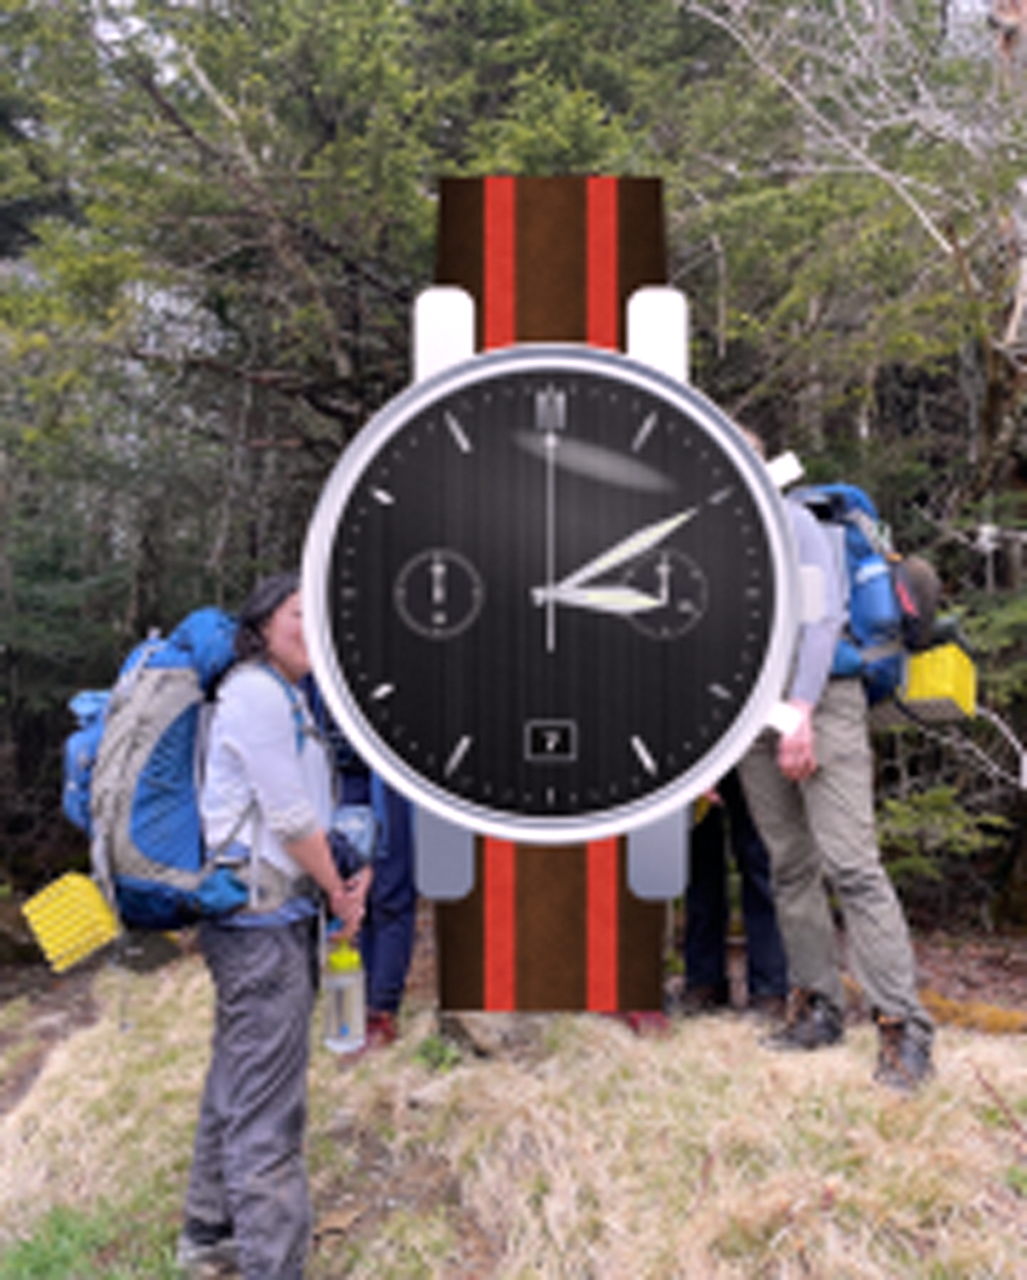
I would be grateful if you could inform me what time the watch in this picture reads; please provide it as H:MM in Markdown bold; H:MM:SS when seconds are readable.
**3:10**
